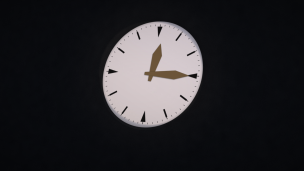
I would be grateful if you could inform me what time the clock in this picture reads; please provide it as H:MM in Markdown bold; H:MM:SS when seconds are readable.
**12:15**
